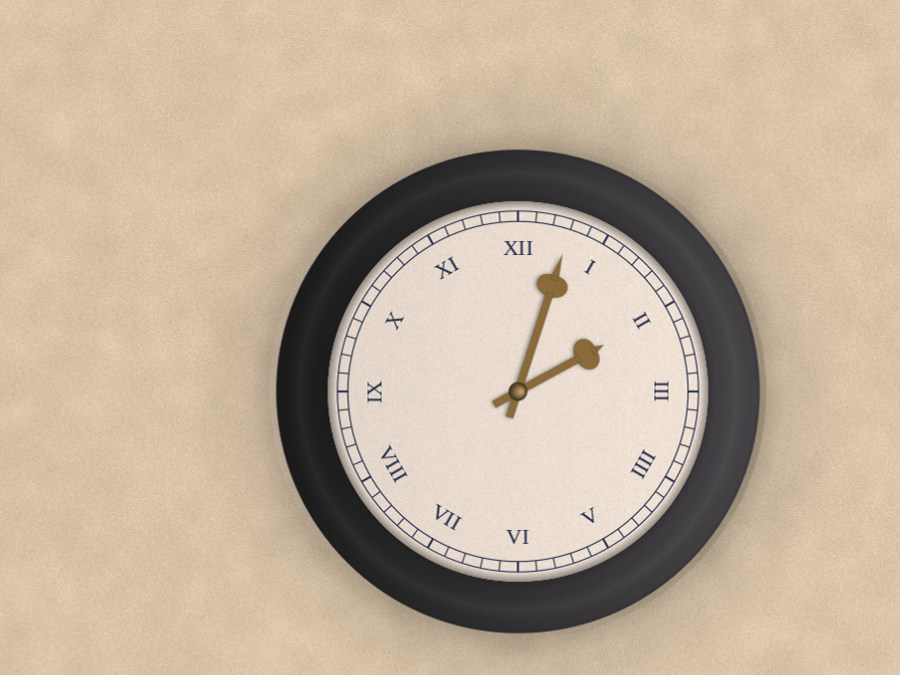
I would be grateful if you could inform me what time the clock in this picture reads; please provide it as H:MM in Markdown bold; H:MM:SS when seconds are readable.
**2:03**
